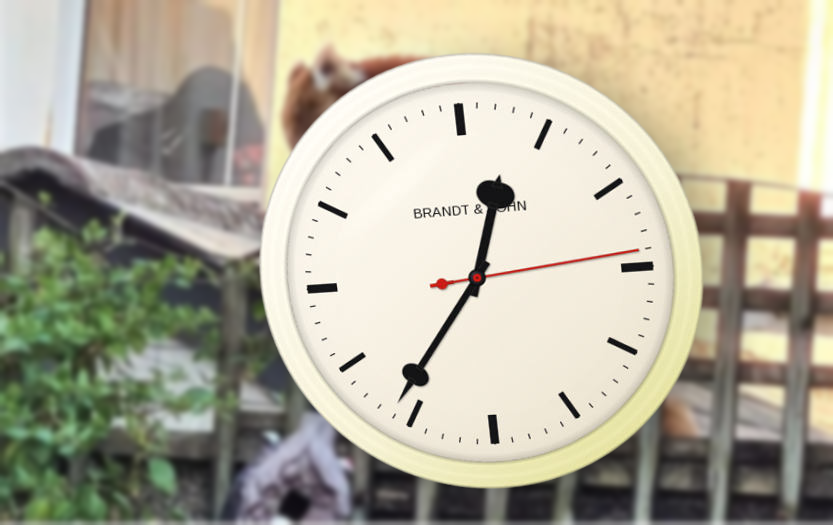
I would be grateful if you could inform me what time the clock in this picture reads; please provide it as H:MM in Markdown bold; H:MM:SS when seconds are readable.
**12:36:14**
